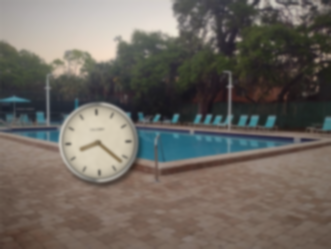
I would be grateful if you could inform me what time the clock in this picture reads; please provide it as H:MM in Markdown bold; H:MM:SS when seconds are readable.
**8:22**
